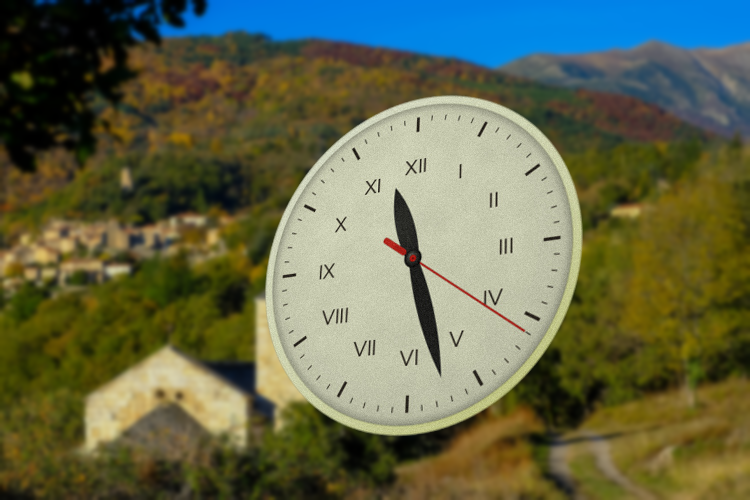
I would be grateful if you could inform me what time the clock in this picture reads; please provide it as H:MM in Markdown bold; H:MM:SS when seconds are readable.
**11:27:21**
